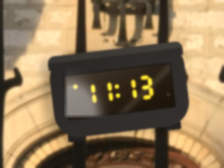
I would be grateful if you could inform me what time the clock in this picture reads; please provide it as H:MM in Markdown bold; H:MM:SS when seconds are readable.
**11:13**
